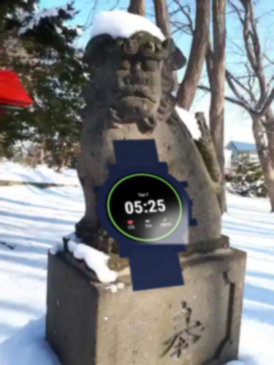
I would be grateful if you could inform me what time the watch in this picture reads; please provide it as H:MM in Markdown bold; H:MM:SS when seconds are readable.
**5:25**
